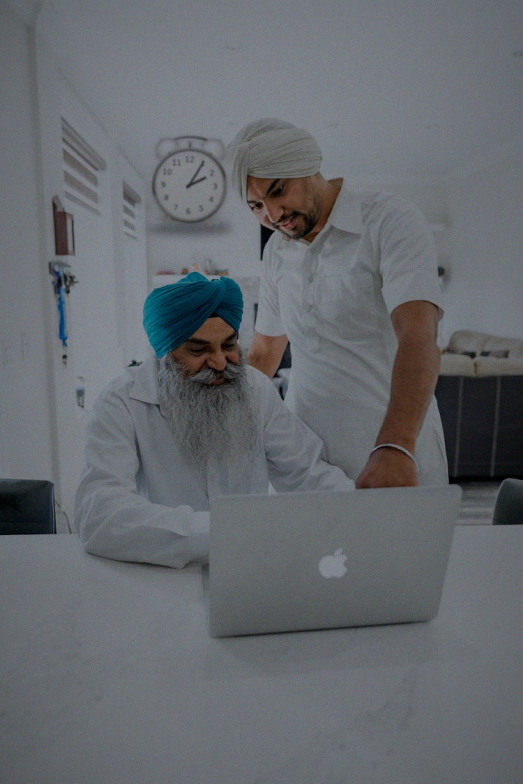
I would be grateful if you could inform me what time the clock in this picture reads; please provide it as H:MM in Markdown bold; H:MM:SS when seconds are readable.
**2:05**
